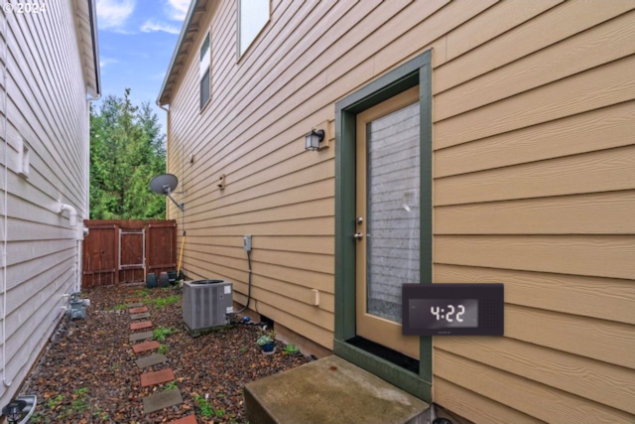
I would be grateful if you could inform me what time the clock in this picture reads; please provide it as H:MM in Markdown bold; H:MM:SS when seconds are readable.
**4:22**
